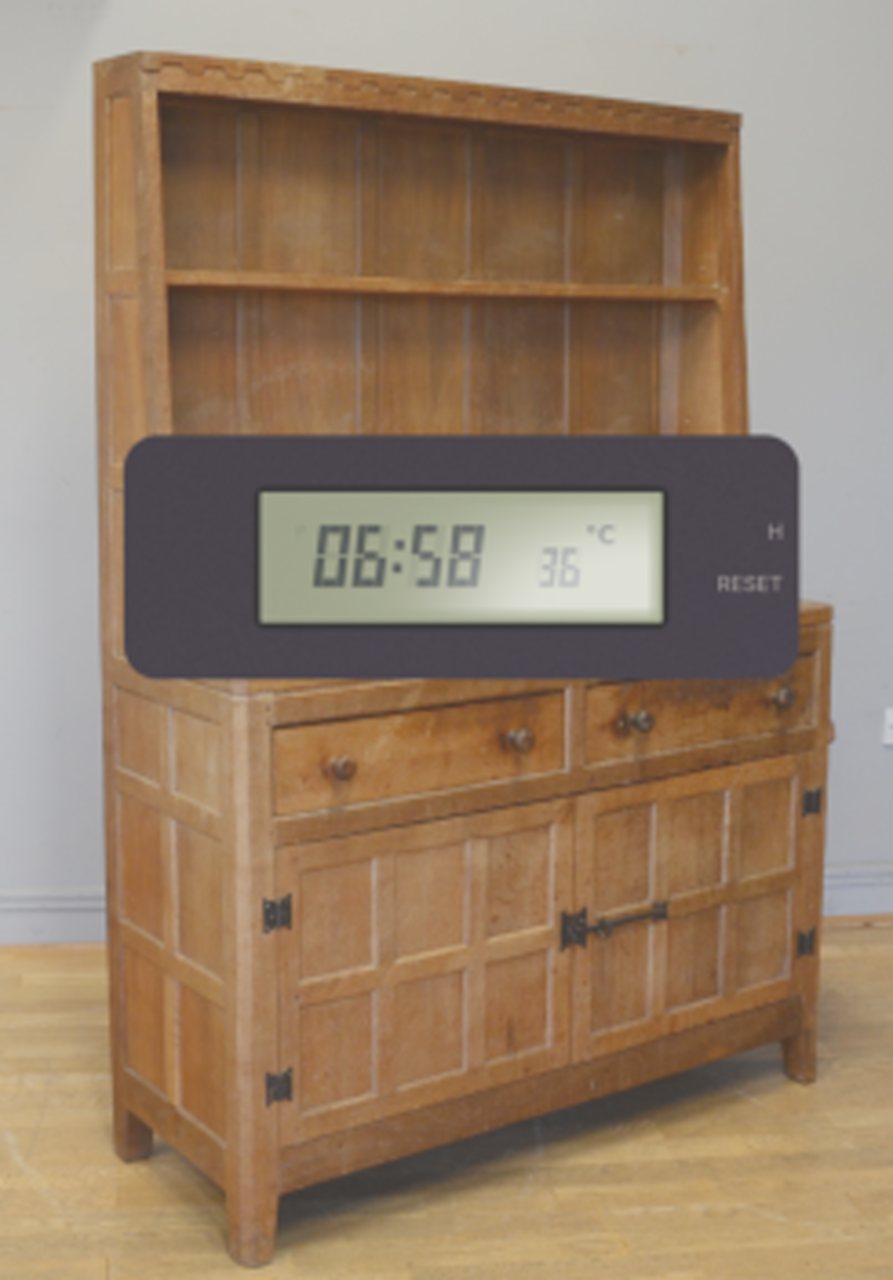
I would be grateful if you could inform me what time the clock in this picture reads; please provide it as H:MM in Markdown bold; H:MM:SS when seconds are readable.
**6:58**
